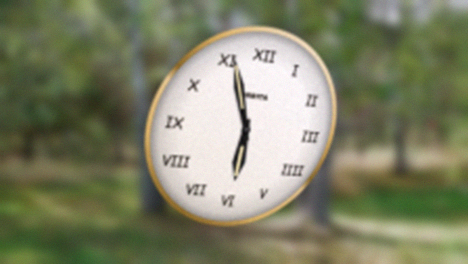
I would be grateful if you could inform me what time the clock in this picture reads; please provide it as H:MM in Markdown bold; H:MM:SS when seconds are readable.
**5:56**
